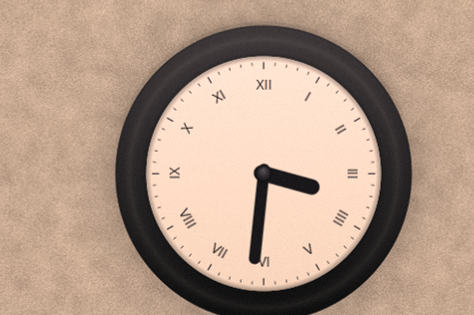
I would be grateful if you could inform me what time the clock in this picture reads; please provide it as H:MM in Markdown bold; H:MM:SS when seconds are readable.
**3:31**
